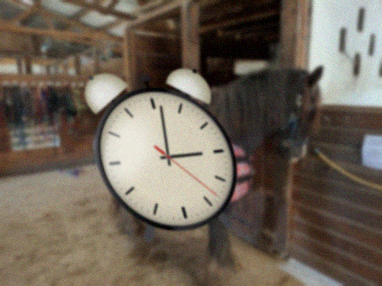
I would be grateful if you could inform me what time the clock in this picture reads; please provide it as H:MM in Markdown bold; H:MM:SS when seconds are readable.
**3:01:23**
